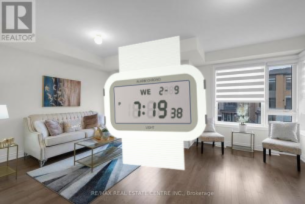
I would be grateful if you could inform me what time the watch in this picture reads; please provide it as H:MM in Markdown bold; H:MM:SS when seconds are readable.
**7:19:38**
